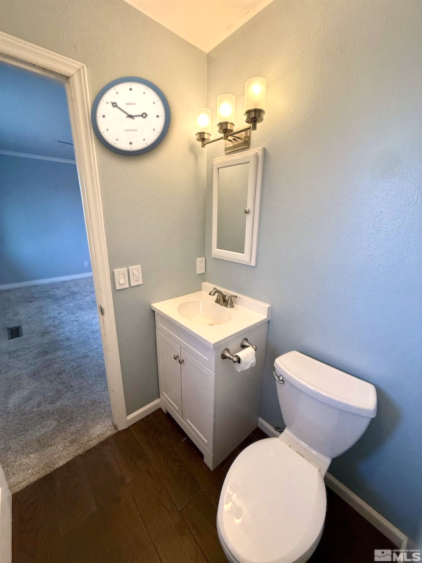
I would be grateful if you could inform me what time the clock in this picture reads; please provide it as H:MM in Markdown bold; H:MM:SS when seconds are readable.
**2:51**
